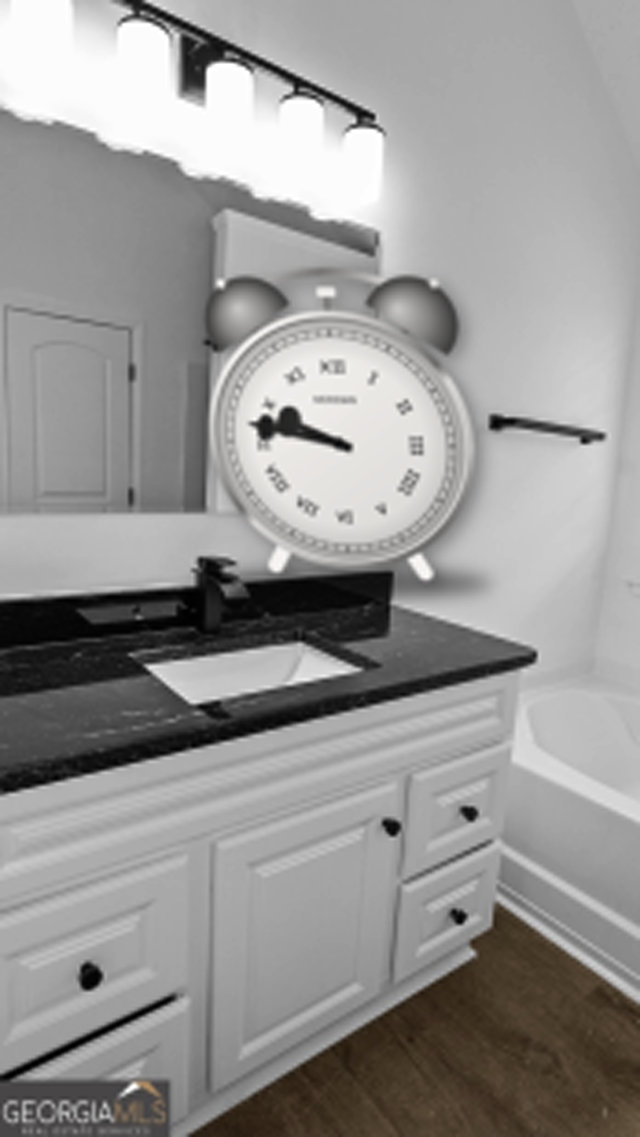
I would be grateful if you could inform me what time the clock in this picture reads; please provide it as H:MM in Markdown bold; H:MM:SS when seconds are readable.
**9:47**
